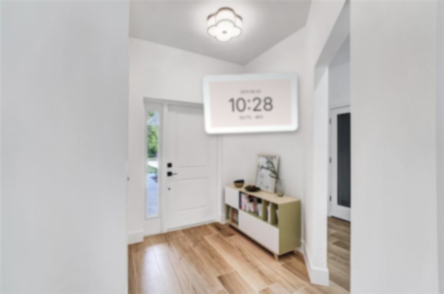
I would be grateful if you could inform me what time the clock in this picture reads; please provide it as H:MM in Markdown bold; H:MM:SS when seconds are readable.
**10:28**
